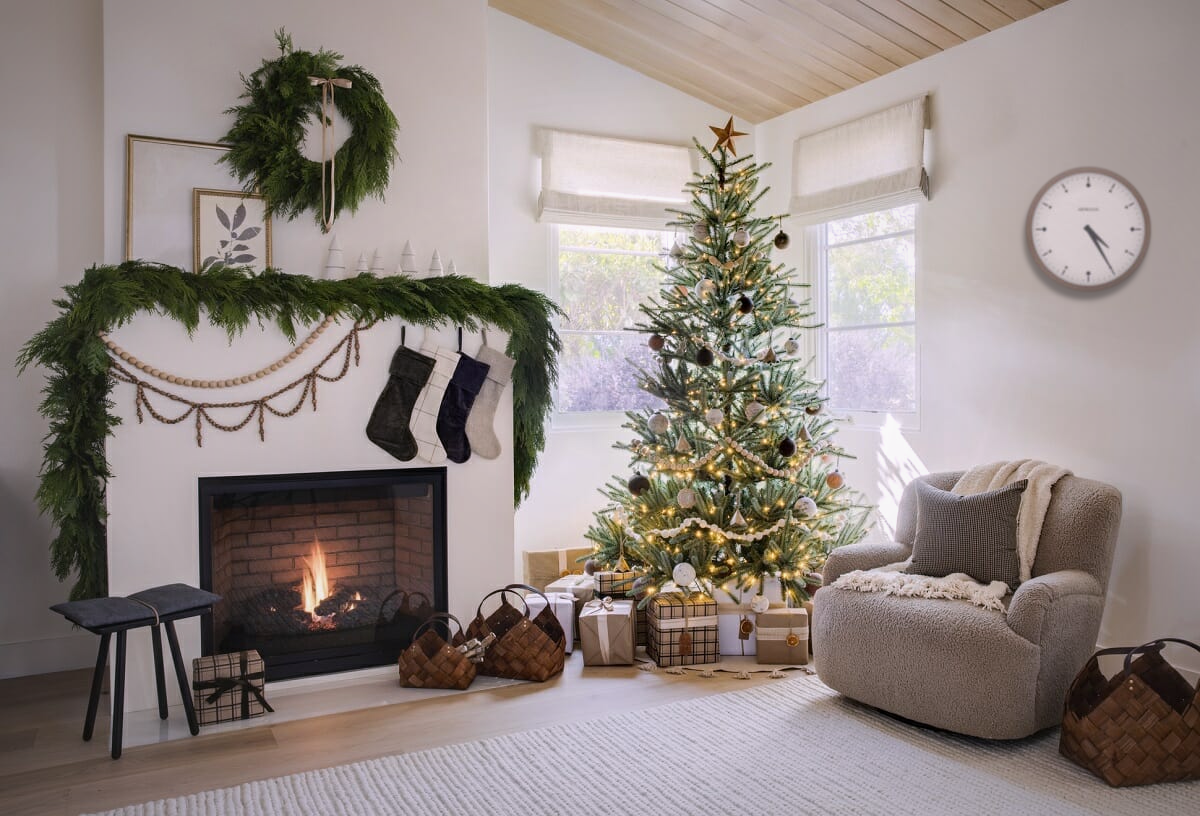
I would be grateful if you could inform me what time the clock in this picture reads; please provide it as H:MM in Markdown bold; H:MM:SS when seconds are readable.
**4:25**
